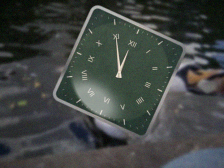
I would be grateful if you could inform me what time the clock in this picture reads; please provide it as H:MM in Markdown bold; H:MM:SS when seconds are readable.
**11:55**
